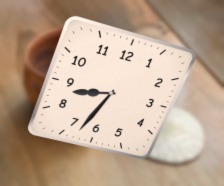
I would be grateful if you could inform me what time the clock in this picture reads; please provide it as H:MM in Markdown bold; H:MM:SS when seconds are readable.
**8:33**
